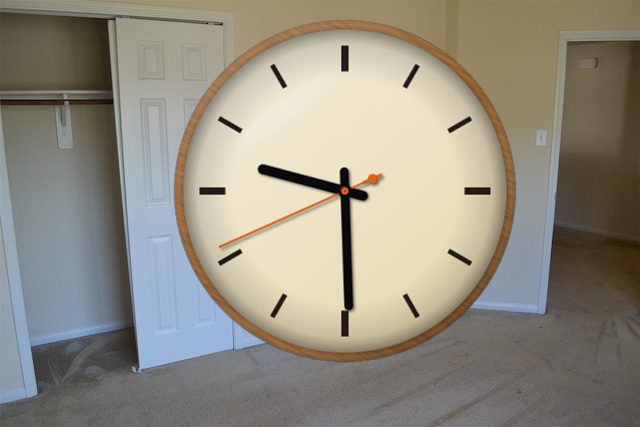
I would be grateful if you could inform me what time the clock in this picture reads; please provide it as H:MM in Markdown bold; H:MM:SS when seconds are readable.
**9:29:41**
